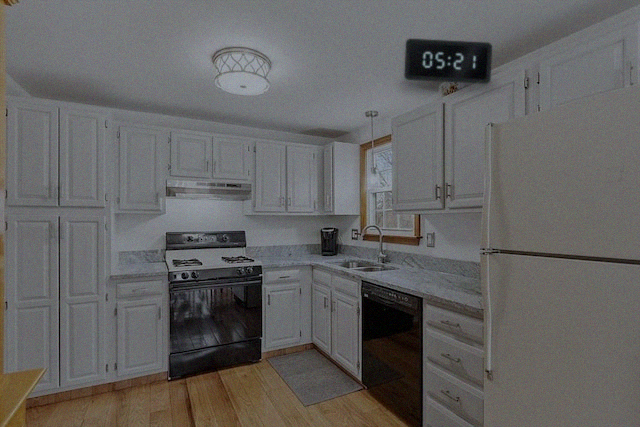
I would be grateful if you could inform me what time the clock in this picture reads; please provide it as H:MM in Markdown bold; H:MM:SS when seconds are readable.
**5:21**
